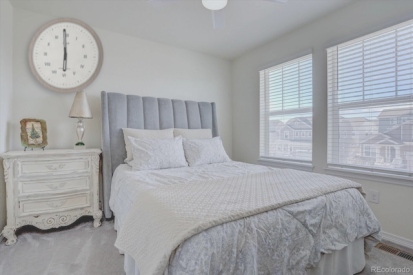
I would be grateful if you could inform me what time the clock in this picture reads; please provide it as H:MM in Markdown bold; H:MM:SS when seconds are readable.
**5:59**
